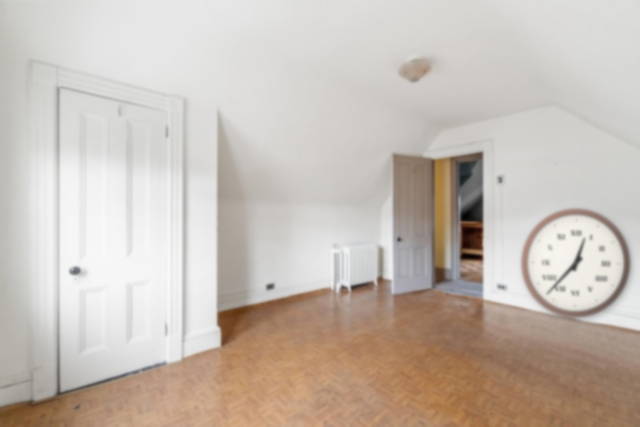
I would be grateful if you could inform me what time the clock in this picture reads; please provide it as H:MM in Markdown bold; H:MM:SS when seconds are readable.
**12:37**
